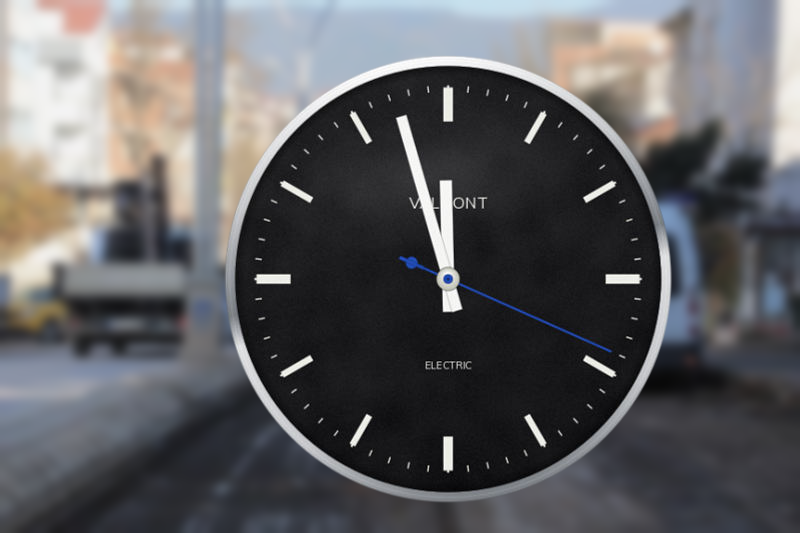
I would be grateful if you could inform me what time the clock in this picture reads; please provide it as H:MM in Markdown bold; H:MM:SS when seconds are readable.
**11:57:19**
